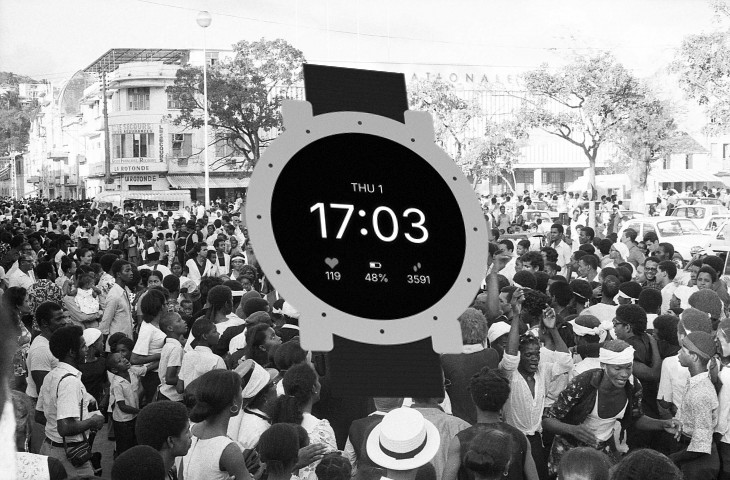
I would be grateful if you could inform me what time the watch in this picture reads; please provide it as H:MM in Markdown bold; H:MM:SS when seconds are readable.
**17:03**
